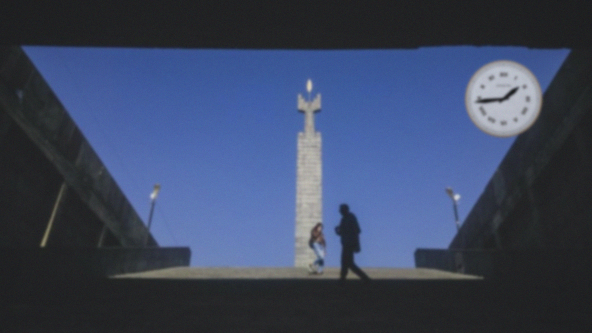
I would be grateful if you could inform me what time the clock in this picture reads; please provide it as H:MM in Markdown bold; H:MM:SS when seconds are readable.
**1:44**
